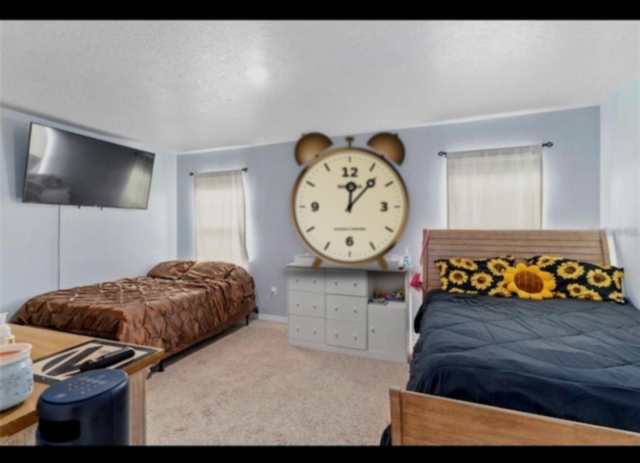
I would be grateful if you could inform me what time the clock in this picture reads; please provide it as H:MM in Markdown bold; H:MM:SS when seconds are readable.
**12:07**
